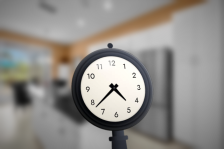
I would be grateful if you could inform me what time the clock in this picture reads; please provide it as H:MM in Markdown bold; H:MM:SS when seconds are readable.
**4:38**
